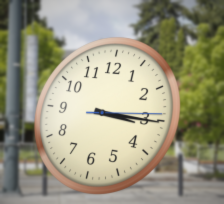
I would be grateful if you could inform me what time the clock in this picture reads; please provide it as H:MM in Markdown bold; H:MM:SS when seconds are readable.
**3:15:14**
